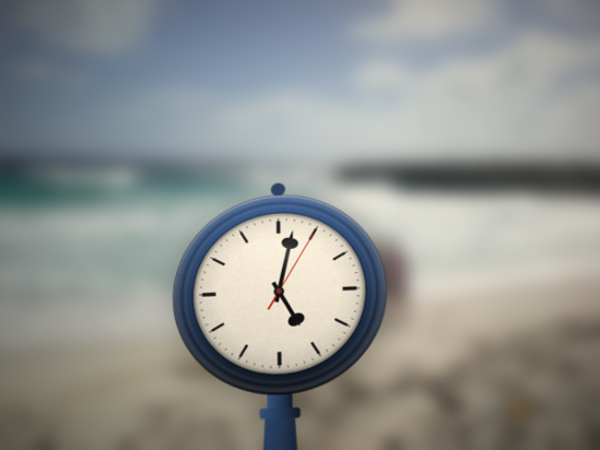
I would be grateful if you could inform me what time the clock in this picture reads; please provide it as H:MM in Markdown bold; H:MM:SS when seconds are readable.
**5:02:05**
